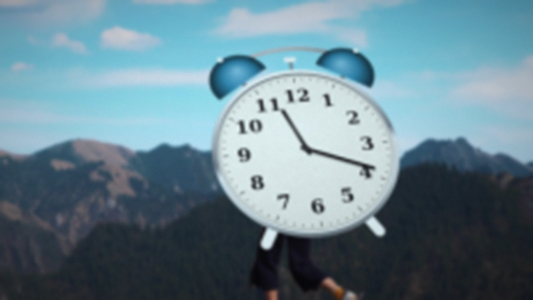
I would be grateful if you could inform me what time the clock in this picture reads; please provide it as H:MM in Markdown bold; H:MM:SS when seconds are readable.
**11:19**
